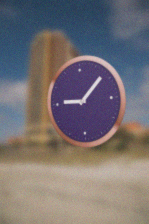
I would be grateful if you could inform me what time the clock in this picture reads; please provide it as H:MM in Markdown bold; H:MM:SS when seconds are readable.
**9:08**
